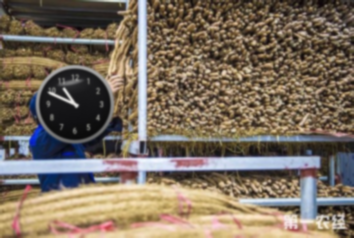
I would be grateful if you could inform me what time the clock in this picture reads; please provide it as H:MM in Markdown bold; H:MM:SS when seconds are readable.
**10:49**
